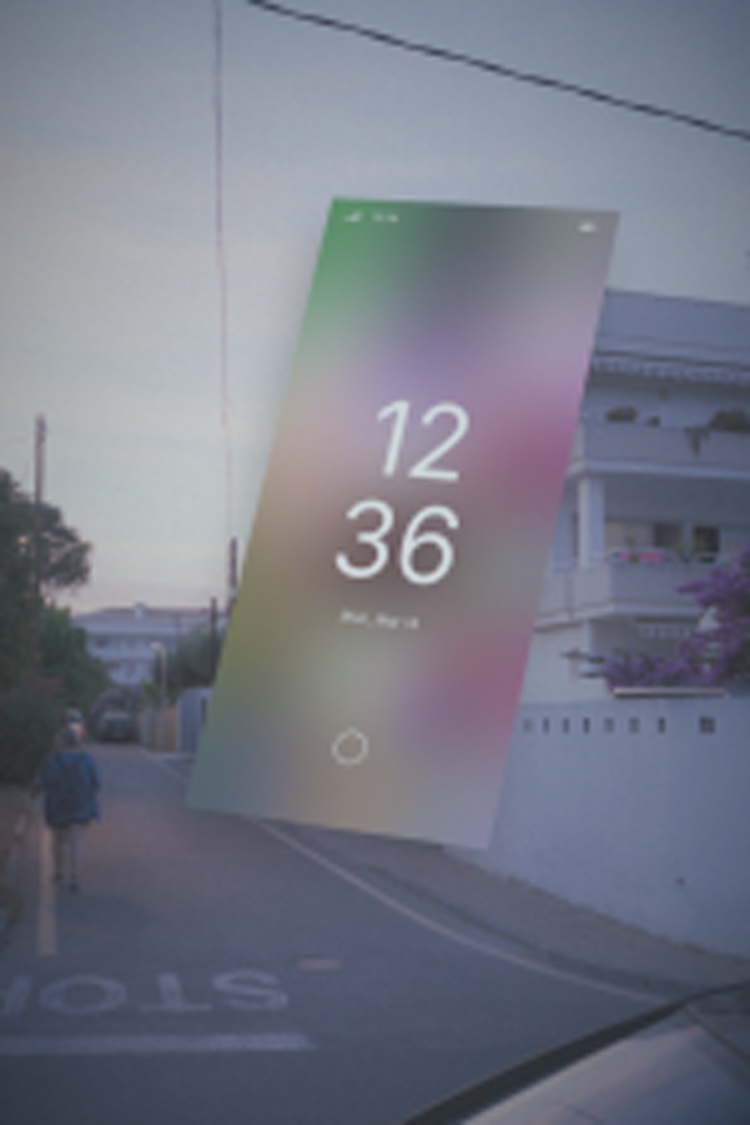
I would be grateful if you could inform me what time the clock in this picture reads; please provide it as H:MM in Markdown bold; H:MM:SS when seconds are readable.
**12:36**
